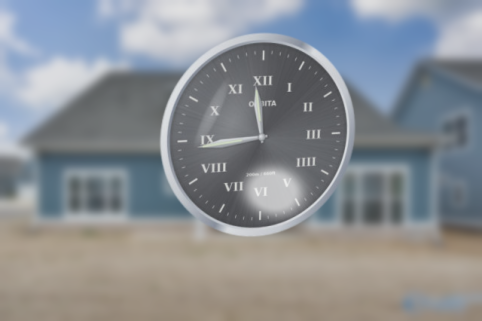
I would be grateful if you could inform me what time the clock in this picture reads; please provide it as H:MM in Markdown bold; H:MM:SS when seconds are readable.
**11:44**
